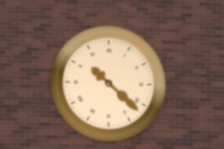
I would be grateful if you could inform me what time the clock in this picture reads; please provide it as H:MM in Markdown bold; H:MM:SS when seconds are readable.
**10:22**
